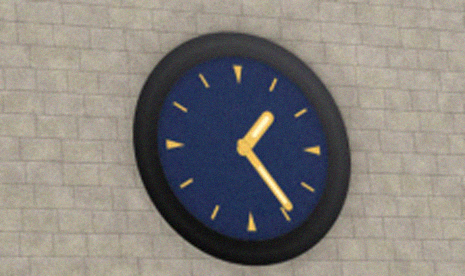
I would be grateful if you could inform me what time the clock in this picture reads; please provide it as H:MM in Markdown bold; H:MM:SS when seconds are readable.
**1:24**
